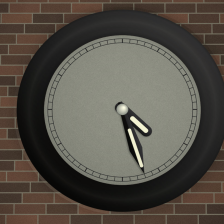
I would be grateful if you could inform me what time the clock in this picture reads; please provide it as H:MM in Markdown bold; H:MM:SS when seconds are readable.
**4:27**
